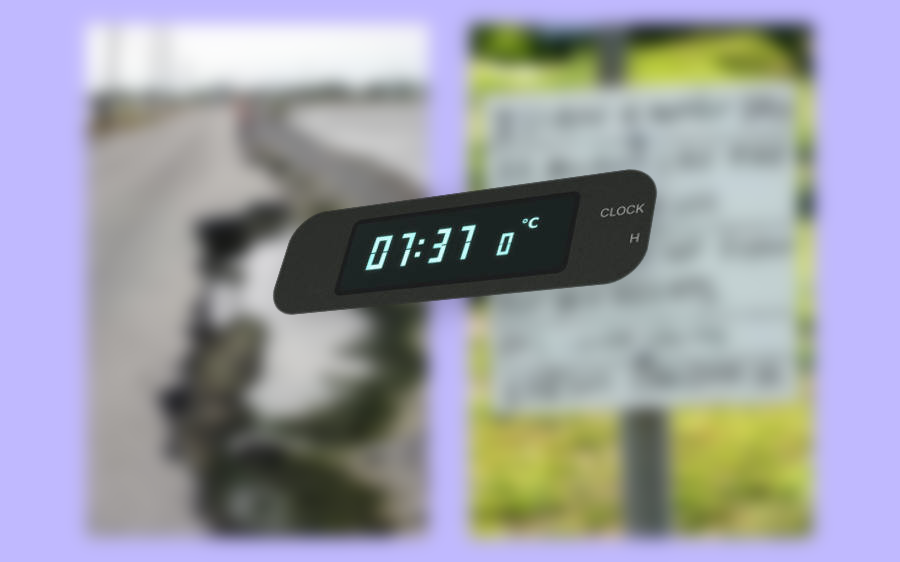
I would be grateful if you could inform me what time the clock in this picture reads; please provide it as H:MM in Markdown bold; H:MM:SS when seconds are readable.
**7:37**
